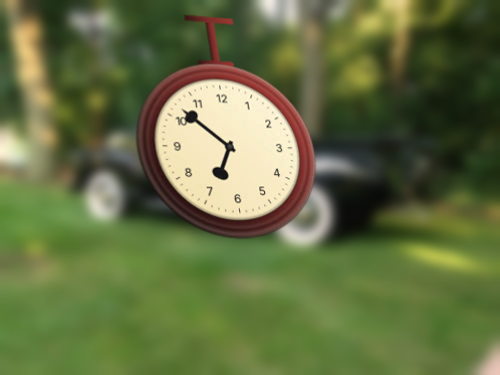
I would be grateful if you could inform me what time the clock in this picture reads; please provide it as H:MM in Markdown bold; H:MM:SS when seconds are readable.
**6:52**
